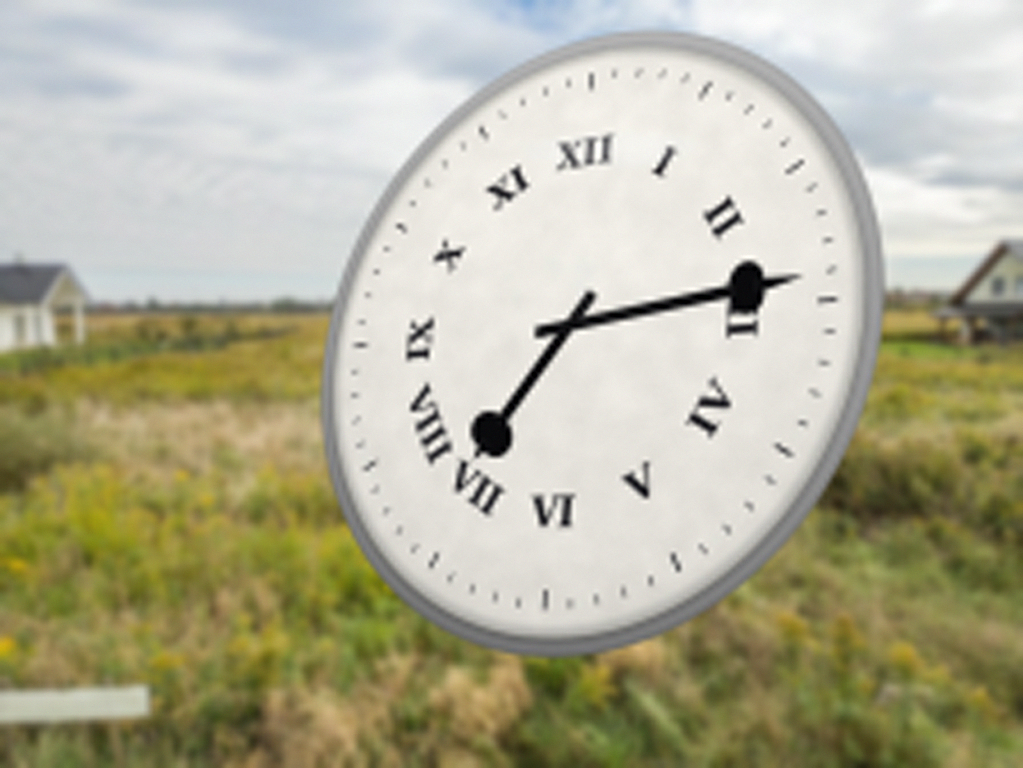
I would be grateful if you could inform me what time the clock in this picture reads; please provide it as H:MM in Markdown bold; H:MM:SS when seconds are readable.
**7:14**
